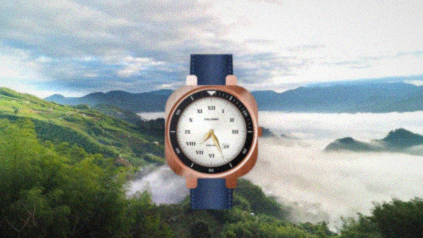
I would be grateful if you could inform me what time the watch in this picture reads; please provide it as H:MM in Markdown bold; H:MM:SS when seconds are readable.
**7:26**
